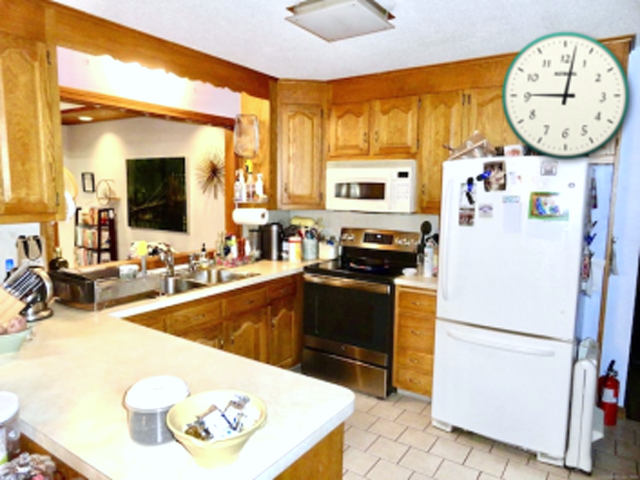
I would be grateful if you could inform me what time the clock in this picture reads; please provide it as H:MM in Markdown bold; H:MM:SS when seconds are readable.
**9:02**
